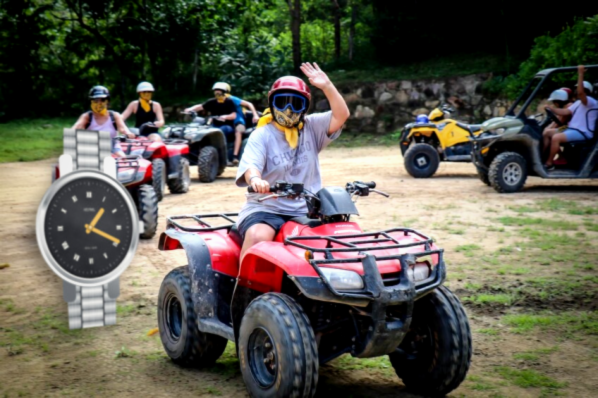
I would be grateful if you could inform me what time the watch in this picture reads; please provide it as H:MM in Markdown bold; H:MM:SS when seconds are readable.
**1:19**
